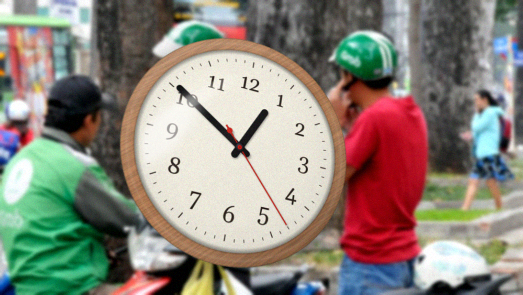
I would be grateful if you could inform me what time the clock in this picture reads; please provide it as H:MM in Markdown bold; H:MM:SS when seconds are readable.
**12:50:23**
